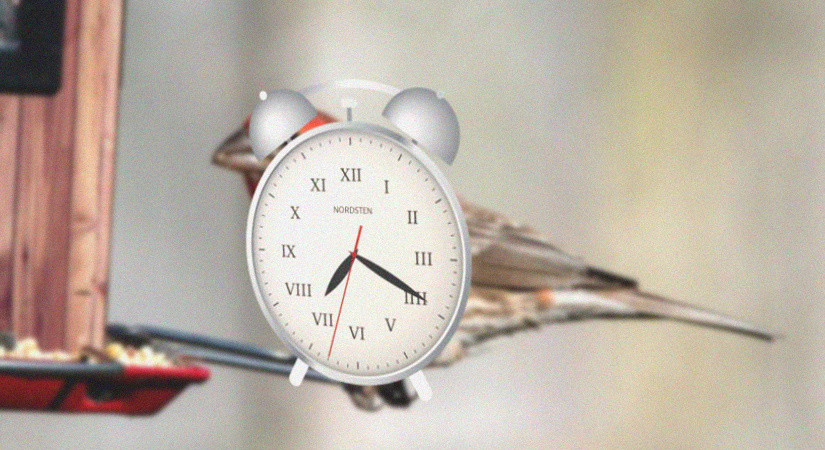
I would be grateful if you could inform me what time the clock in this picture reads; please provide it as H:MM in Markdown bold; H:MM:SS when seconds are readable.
**7:19:33**
